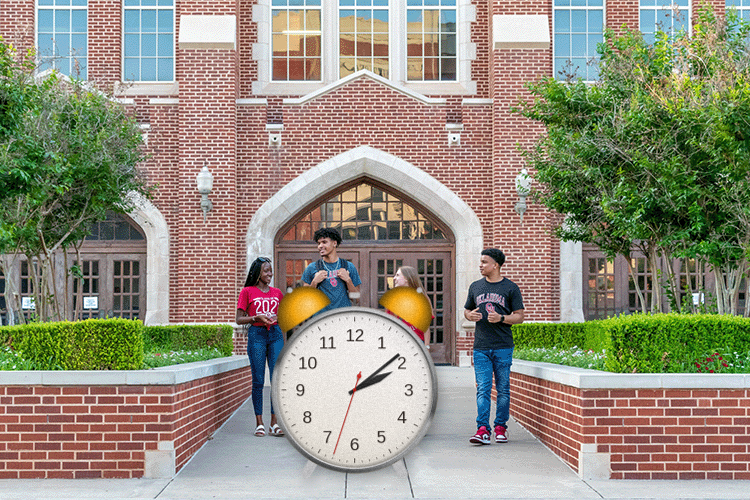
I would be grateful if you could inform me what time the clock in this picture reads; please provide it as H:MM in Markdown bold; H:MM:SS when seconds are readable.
**2:08:33**
